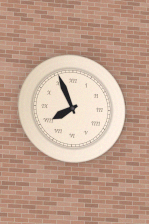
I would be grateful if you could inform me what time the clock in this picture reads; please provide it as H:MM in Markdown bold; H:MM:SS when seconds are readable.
**7:56**
